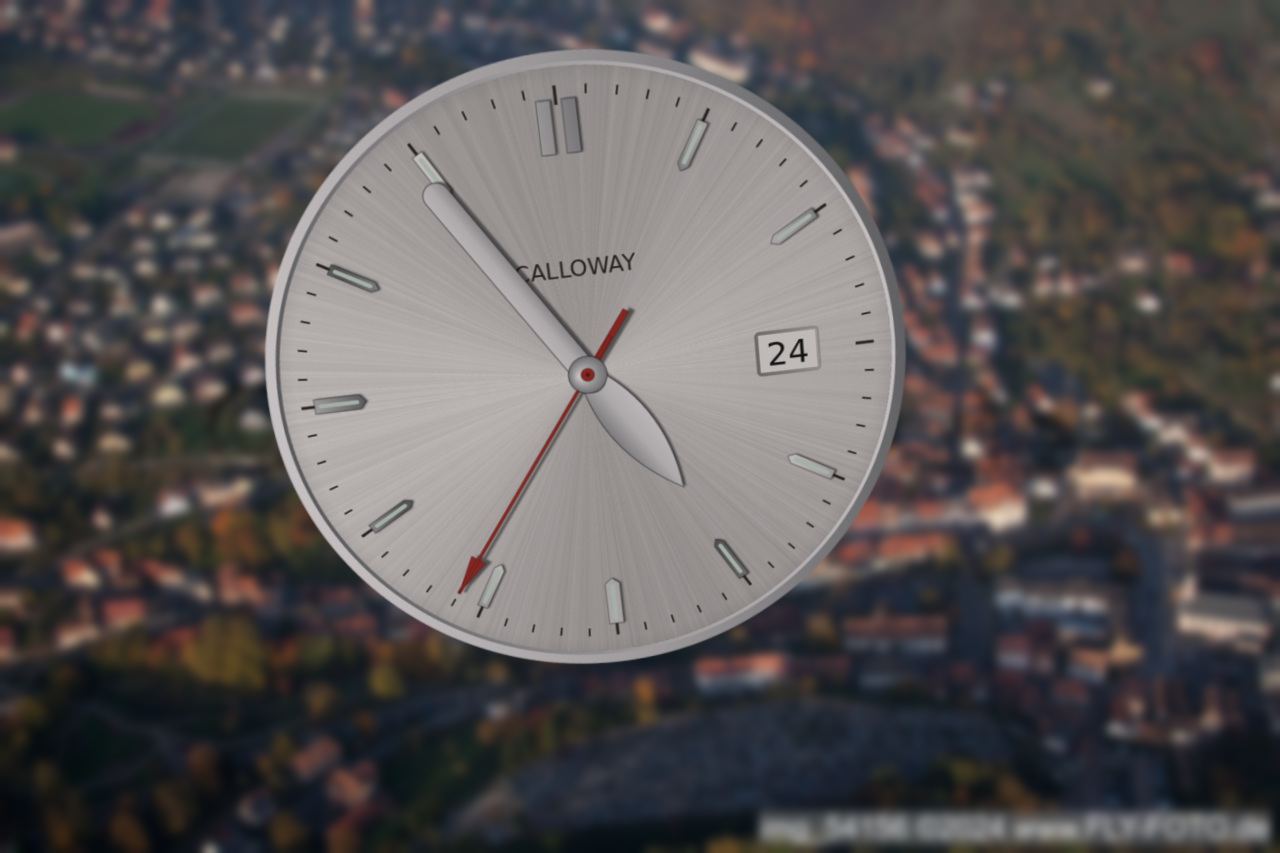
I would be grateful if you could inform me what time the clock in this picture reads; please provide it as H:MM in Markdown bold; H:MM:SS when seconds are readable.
**4:54:36**
